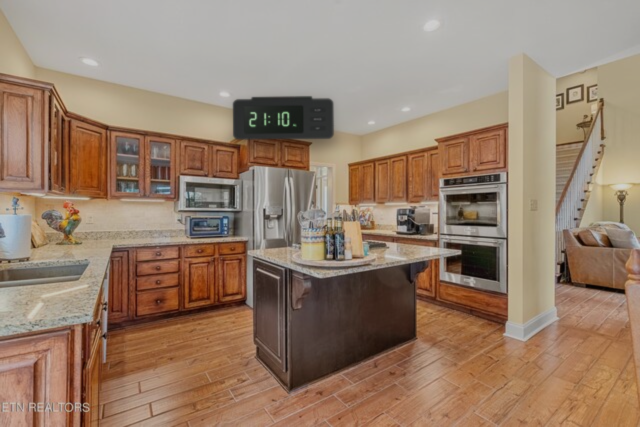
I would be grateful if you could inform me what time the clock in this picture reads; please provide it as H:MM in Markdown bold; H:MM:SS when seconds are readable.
**21:10**
